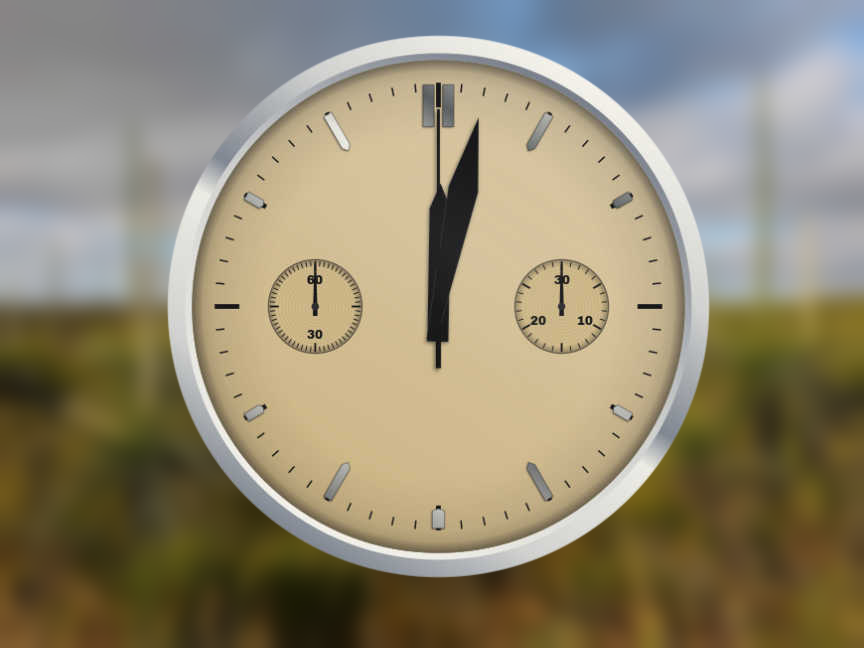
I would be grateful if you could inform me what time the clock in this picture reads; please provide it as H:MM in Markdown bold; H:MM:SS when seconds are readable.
**12:02:00**
